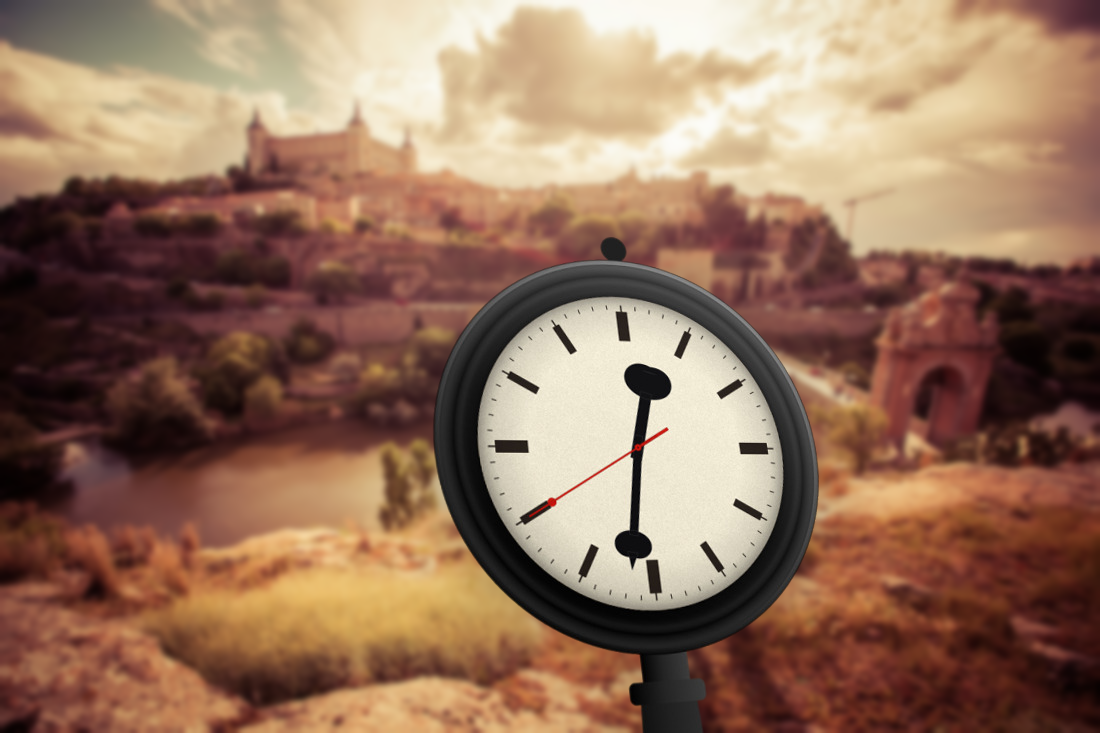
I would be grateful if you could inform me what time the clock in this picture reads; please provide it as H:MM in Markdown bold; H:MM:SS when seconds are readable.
**12:31:40**
